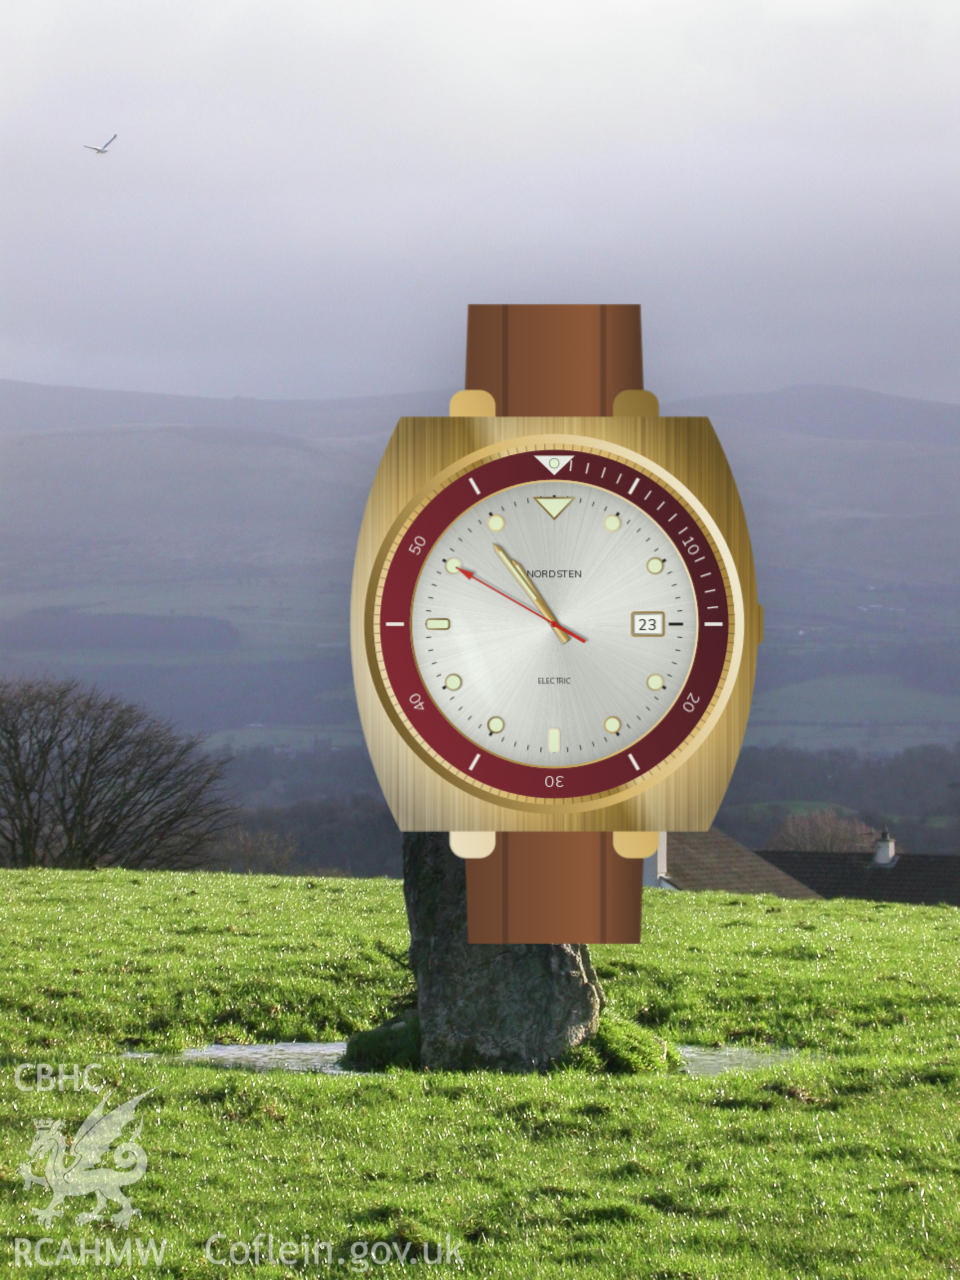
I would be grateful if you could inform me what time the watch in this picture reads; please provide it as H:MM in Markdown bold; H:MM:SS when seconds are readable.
**10:53:50**
